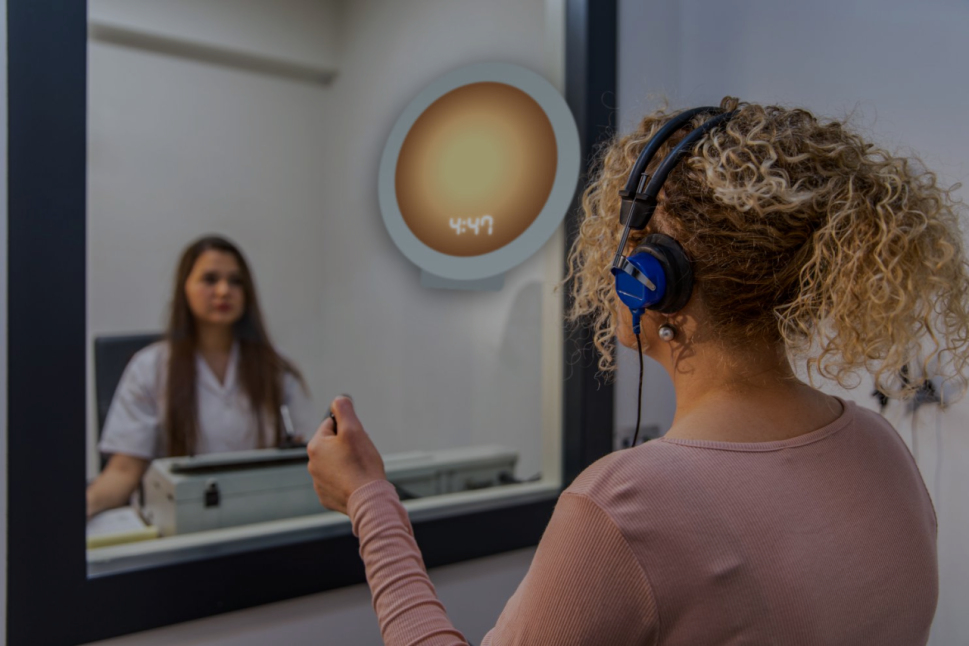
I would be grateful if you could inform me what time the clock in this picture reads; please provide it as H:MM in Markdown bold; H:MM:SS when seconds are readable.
**4:47**
